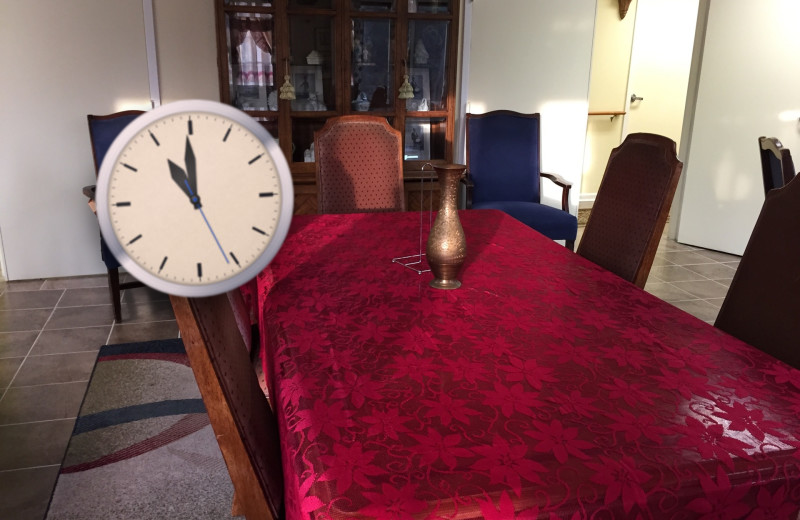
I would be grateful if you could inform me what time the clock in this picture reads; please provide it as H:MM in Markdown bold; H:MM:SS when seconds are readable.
**10:59:26**
